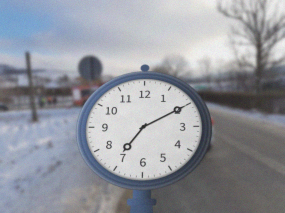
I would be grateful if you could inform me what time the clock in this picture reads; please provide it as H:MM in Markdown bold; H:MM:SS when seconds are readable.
**7:10**
